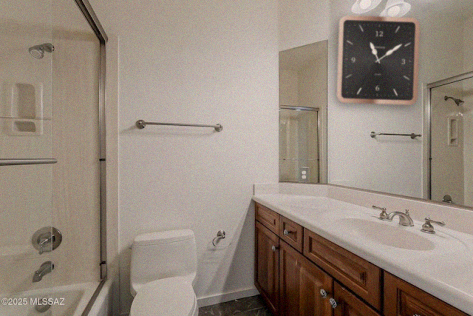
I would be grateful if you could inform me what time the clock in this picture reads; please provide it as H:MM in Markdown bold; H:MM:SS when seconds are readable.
**11:09**
